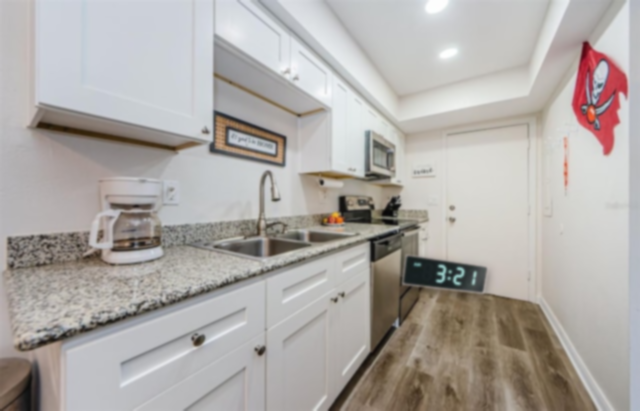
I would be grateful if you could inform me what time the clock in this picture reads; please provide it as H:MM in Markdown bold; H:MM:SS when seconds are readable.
**3:21**
